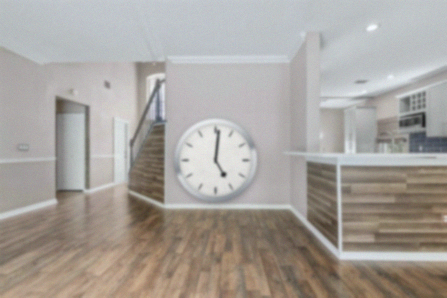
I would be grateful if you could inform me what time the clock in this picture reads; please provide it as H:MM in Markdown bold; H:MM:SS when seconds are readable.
**5:01**
